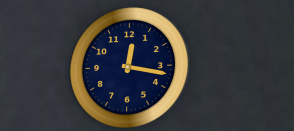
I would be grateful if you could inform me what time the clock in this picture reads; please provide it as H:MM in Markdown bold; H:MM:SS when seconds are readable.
**12:17**
